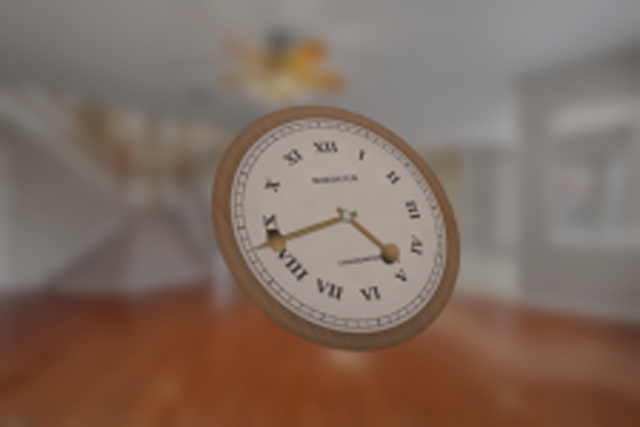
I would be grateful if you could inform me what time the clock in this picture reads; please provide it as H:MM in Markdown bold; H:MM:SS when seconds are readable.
**4:43**
